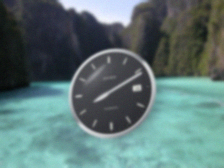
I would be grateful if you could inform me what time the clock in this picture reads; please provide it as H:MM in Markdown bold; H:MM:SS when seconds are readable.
**8:11**
